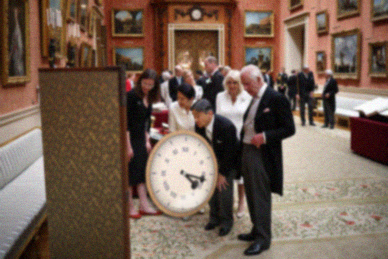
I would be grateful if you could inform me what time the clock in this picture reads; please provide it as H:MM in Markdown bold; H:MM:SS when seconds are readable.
**4:17**
